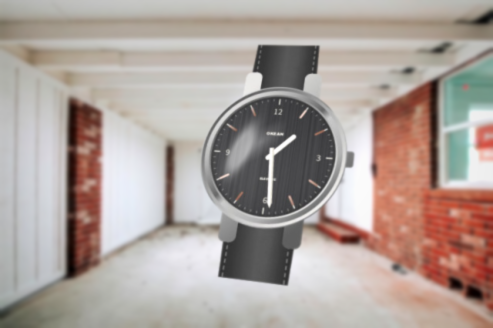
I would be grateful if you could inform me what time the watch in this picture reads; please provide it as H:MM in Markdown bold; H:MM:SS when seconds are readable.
**1:29**
